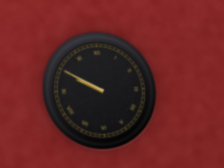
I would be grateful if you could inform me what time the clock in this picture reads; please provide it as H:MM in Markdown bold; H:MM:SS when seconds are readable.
**9:50**
